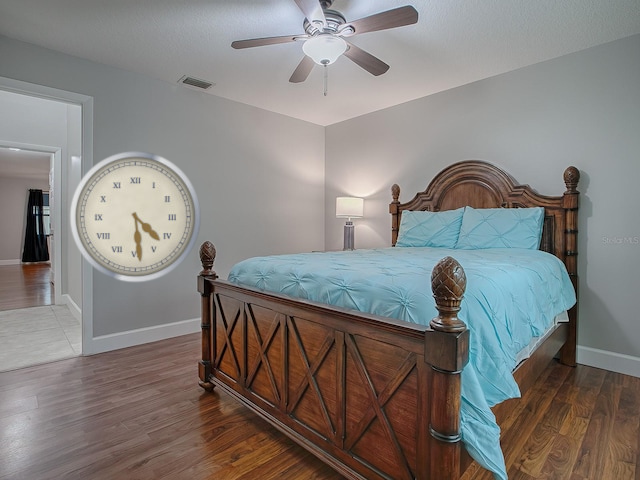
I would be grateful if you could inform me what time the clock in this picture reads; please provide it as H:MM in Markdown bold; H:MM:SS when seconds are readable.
**4:29**
